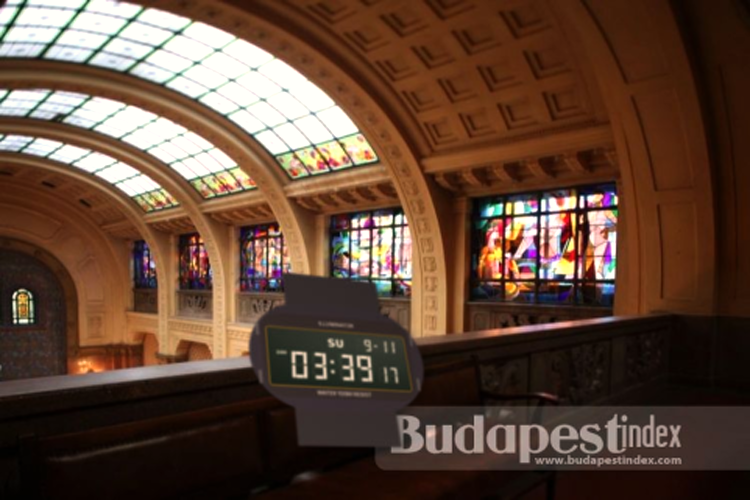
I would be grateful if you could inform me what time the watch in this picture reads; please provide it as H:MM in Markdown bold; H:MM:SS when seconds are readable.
**3:39:17**
